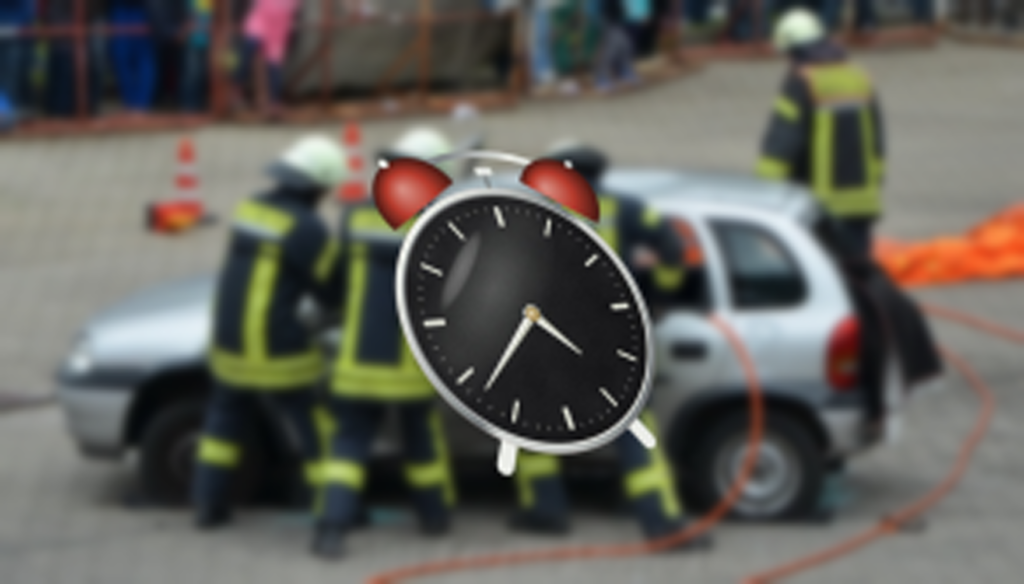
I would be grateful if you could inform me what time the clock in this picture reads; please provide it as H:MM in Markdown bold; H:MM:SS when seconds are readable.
**4:38**
